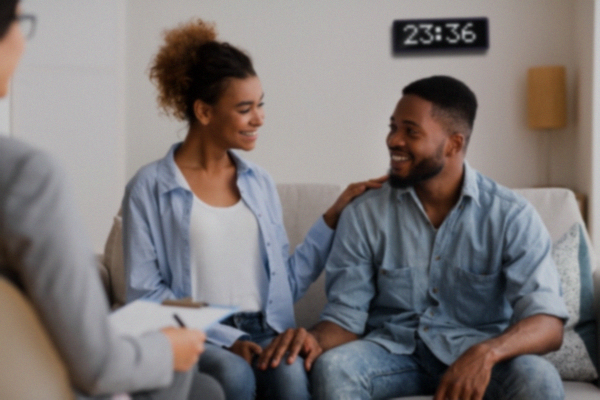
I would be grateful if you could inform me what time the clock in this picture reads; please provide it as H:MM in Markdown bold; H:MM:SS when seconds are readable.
**23:36**
